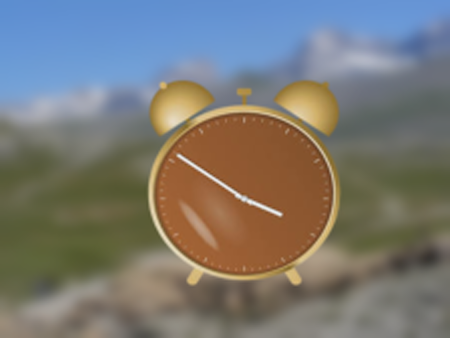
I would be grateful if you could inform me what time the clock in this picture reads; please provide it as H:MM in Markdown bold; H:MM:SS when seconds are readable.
**3:51**
